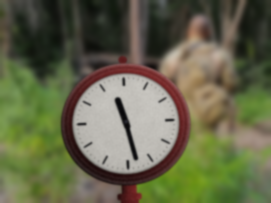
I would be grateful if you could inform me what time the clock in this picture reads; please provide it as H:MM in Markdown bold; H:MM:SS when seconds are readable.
**11:28**
